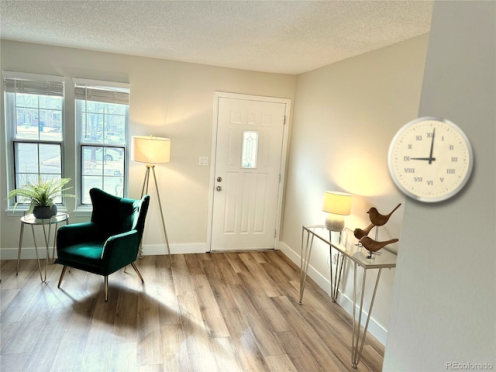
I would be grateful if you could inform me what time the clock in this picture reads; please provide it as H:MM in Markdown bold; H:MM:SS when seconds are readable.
**9:01**
